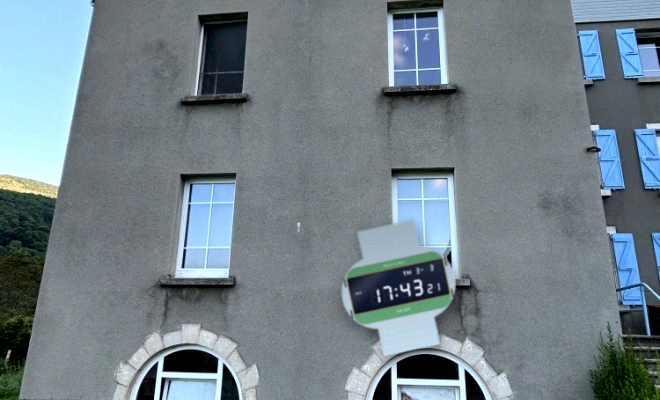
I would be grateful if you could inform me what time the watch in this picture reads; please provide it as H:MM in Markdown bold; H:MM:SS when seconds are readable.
**17:43**
